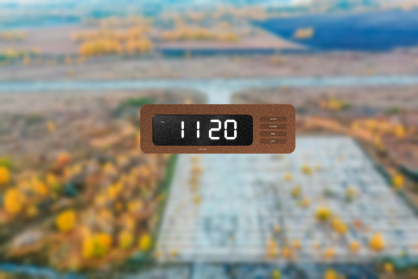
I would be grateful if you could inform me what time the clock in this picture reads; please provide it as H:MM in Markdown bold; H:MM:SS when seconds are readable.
**11:20**
